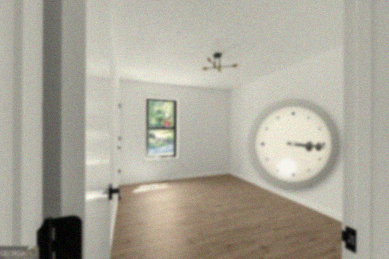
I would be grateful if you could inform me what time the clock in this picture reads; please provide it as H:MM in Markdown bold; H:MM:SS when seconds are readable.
**3:16**
